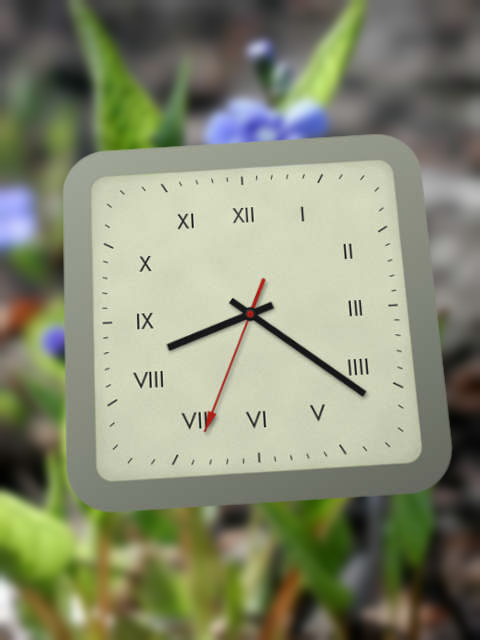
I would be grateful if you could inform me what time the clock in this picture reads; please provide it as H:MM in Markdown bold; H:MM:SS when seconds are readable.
**8:21:34**
